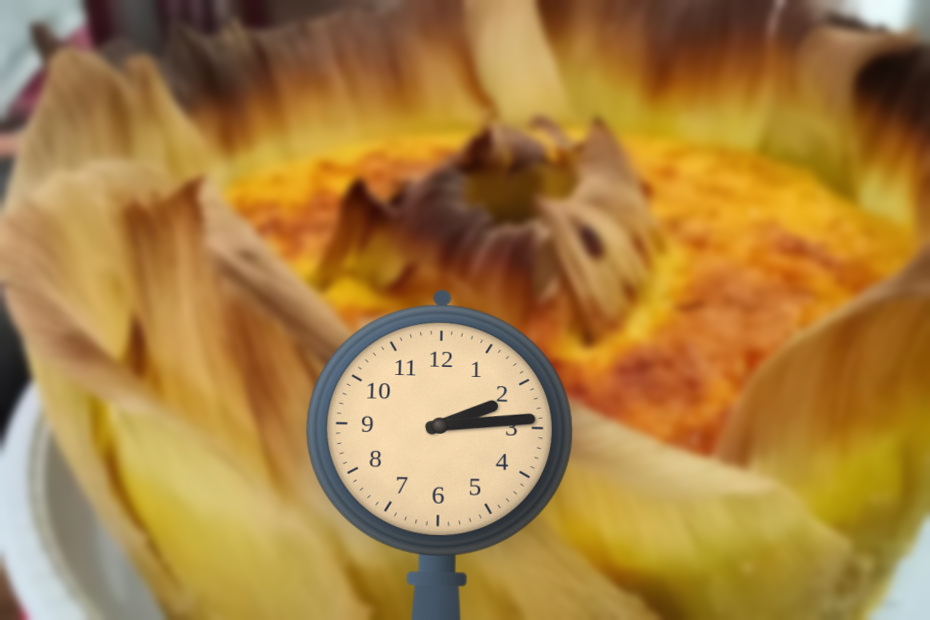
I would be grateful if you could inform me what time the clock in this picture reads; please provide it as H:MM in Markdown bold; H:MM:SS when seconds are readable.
**2:14**
